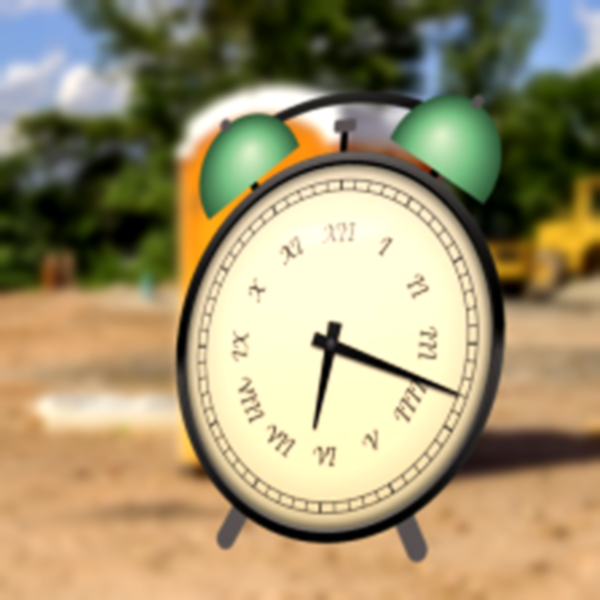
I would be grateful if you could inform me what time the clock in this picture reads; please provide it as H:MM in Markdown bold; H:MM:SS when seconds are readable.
**6:18**
